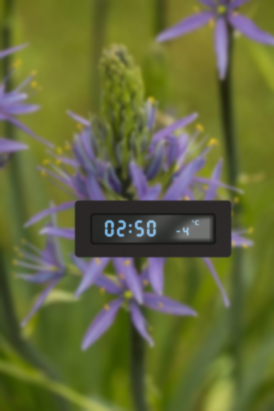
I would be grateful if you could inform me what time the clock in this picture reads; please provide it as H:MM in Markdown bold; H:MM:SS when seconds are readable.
**2:50**
